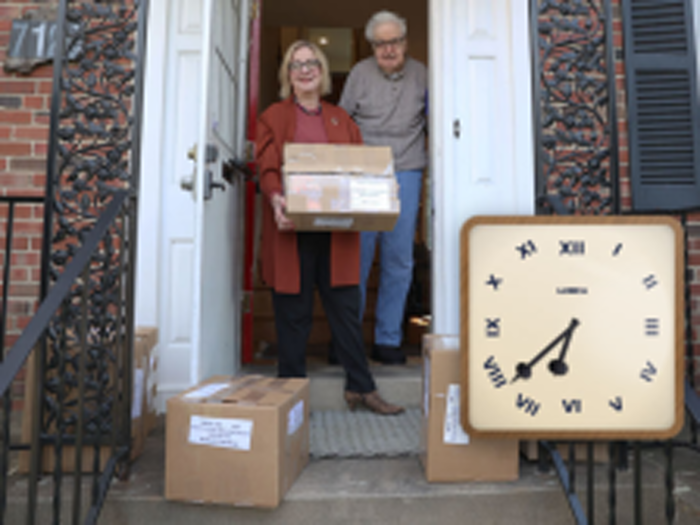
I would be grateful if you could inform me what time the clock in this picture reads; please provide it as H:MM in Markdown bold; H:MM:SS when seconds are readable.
**6:38**
